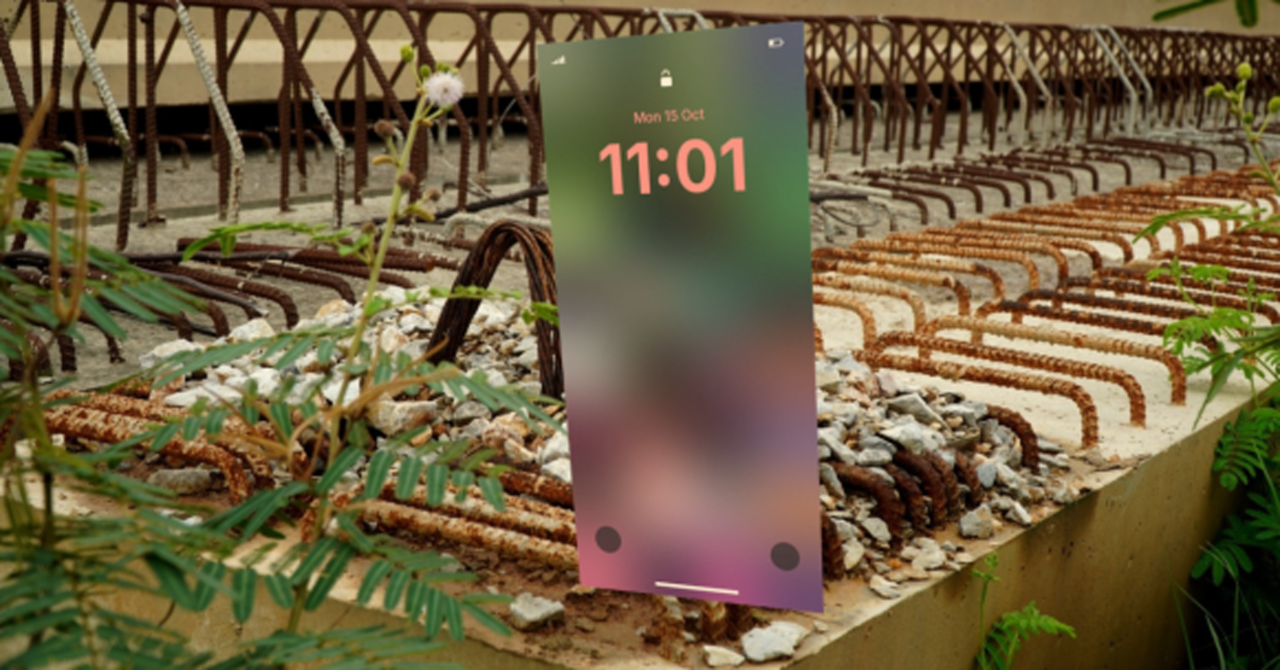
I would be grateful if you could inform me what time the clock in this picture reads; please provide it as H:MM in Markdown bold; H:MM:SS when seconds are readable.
**11:01**
